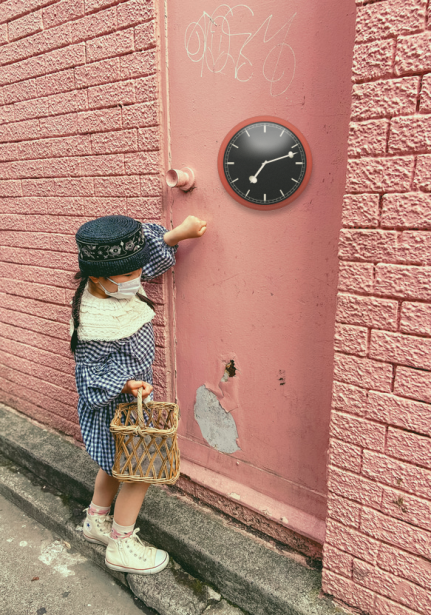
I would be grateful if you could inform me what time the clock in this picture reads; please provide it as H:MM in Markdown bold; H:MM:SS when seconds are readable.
**7:12**
